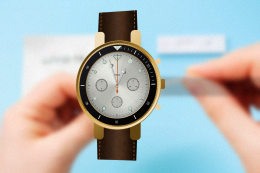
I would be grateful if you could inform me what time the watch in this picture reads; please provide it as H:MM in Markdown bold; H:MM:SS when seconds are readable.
**12:57**
